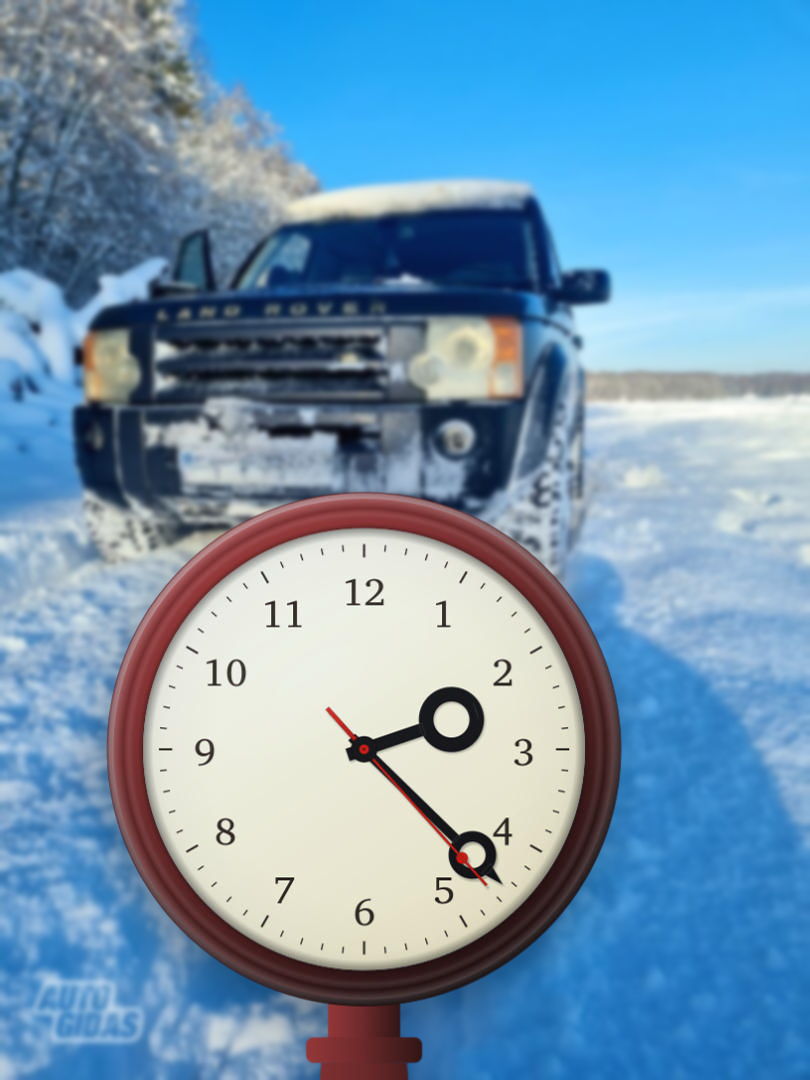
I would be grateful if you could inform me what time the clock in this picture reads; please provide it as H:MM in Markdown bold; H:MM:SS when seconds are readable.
**2:22:23**
